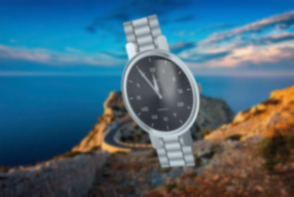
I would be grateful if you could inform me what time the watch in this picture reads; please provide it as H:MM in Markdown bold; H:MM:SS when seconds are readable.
**11:55**
